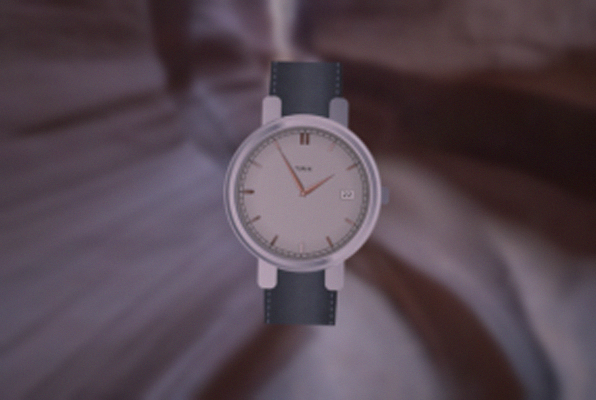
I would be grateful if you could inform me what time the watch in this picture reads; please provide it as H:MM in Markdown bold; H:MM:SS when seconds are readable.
**1:55**
